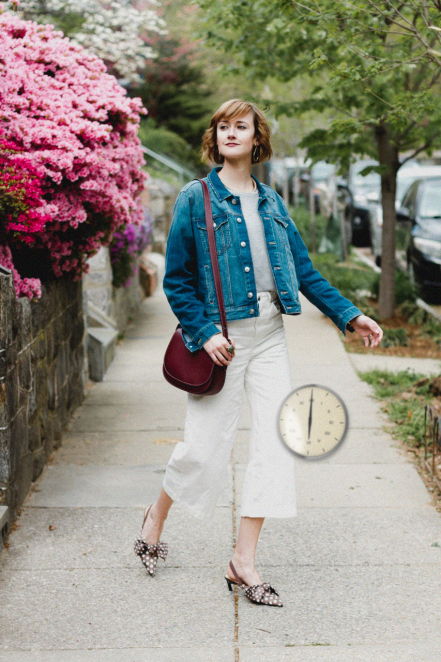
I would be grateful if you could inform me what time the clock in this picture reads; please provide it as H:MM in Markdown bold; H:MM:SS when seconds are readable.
**6:00**
